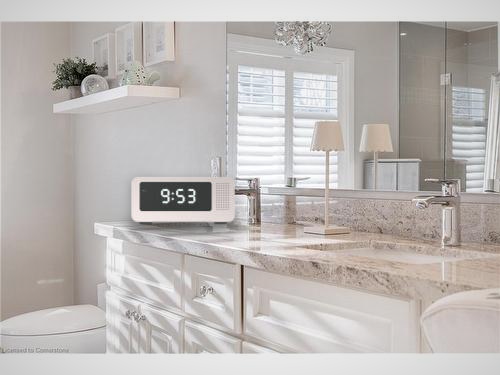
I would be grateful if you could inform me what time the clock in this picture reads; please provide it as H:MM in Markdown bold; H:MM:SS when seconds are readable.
**9:53**
